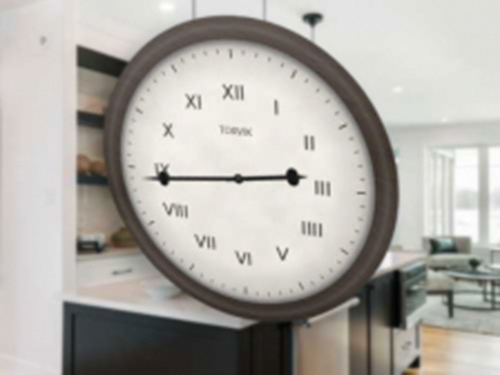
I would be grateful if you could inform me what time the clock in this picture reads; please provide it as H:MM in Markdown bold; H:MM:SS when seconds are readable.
**2:44**
